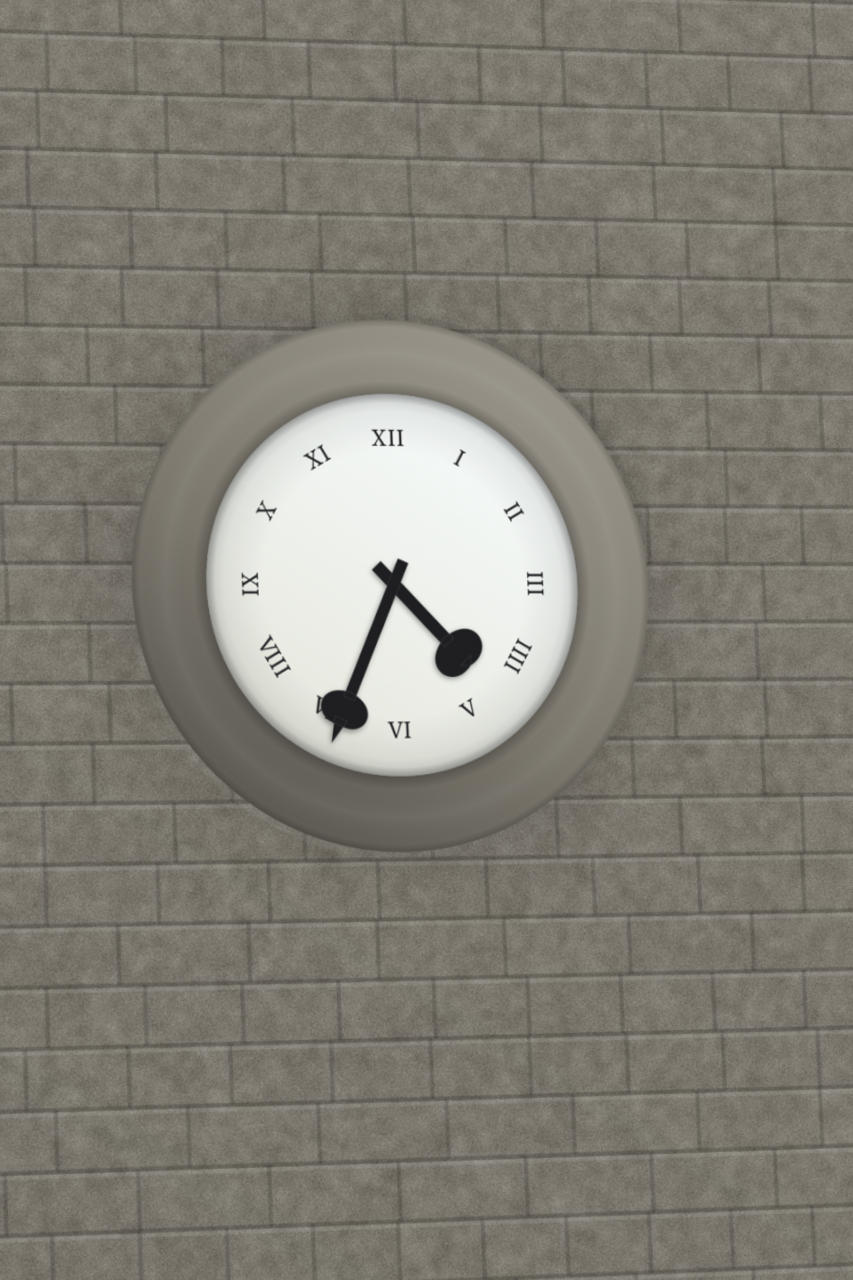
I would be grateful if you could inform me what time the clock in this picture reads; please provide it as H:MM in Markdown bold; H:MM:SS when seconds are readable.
**4:34**
